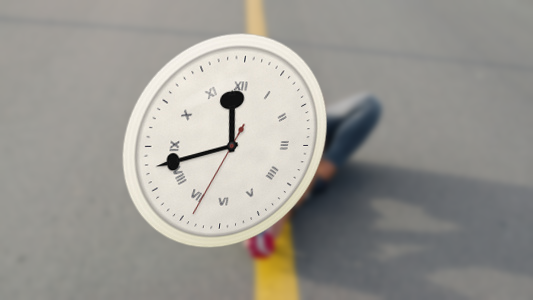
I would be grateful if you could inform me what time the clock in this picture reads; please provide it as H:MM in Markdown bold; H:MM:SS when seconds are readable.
**11:42:34**
